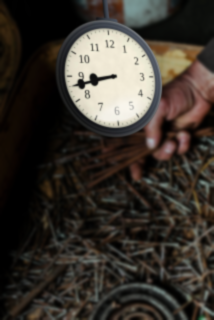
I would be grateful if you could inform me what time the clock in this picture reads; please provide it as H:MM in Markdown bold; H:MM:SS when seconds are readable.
**8:43**
